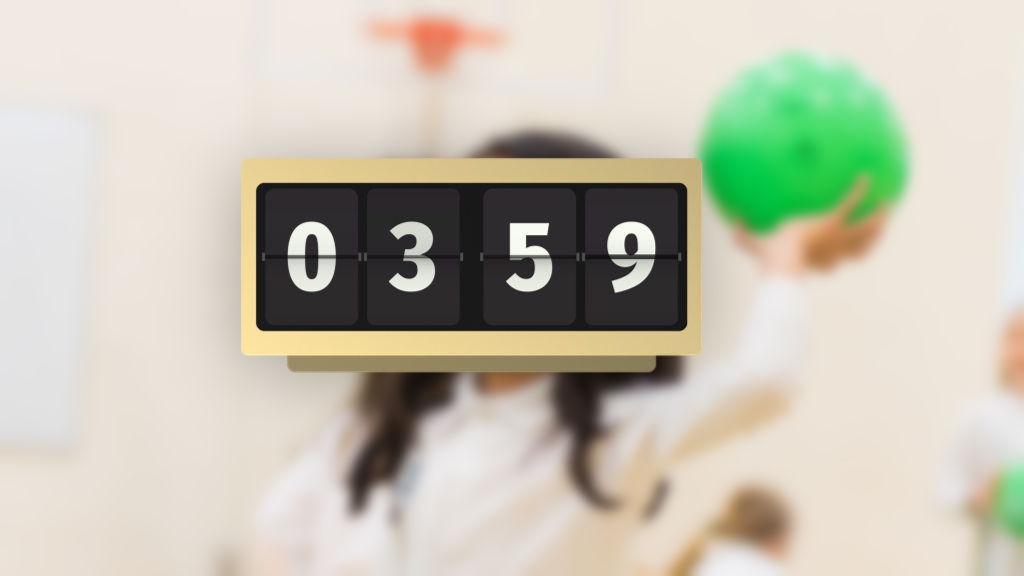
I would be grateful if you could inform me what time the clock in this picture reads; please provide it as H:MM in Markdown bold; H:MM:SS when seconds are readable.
**3:59**
